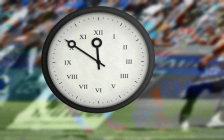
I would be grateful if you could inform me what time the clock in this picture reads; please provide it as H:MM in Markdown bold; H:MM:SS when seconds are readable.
**11:51**
